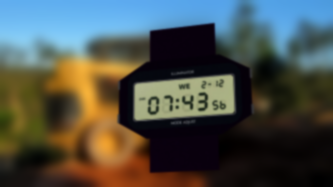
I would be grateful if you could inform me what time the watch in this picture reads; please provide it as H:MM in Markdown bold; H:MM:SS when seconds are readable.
**7:43**
